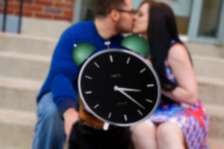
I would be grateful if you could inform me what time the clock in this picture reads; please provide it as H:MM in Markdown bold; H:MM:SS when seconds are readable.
**3:23**
